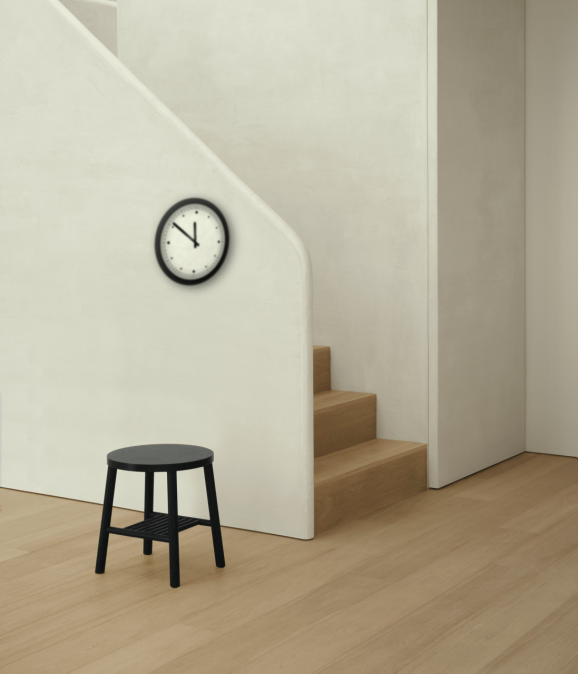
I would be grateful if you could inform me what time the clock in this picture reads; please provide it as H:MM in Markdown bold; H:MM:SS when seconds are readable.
**11:51**
